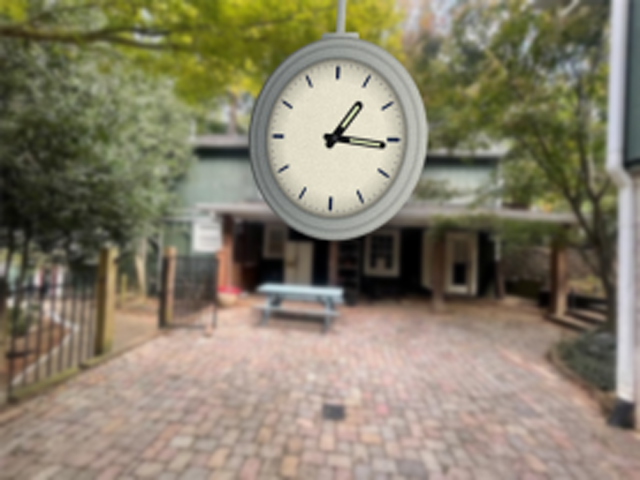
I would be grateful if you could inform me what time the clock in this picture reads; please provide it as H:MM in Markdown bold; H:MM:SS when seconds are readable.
**1:16**
